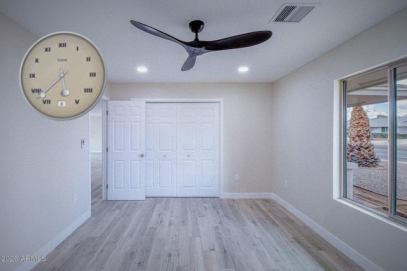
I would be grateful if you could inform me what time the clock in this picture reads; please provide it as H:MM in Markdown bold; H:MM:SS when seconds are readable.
**5:38**
